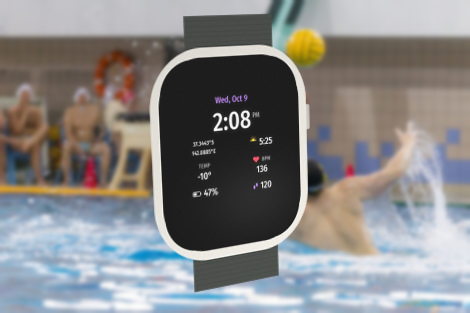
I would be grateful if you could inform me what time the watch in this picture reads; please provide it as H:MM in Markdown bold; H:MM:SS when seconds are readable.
**2:08**
